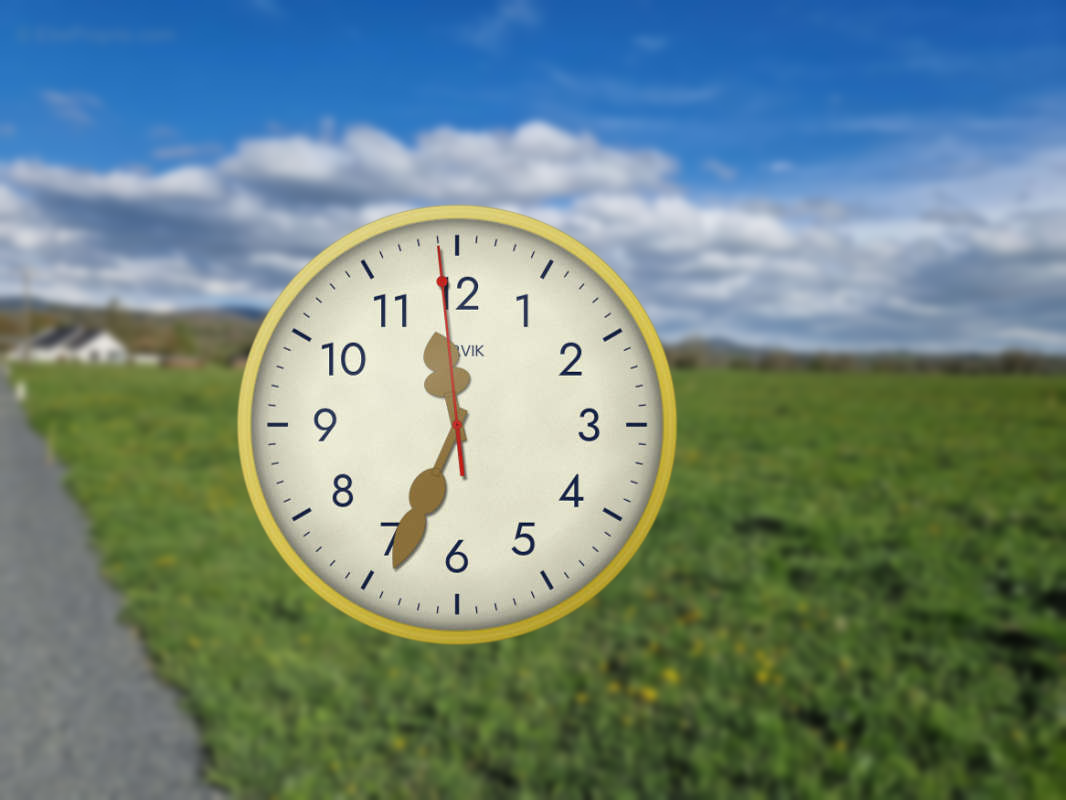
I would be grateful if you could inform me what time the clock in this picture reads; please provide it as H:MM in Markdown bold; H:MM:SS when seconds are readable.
**11:33:59**
